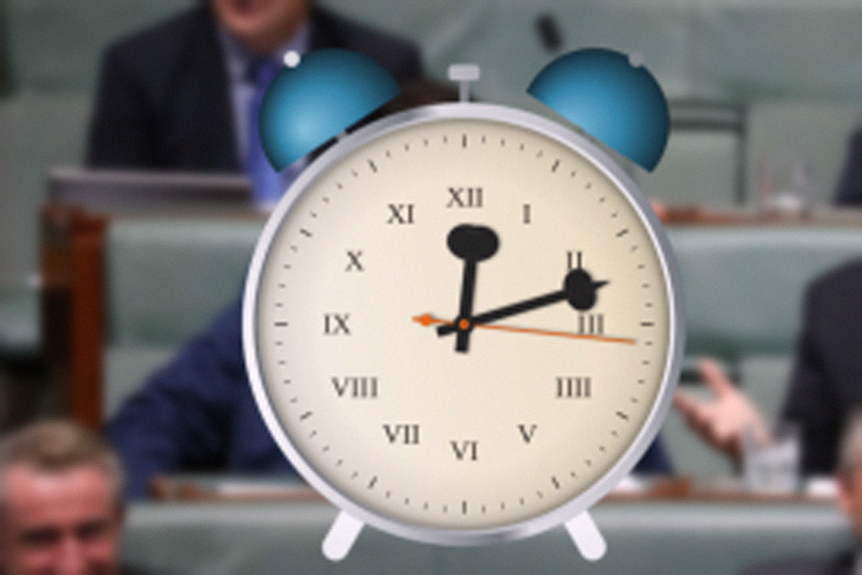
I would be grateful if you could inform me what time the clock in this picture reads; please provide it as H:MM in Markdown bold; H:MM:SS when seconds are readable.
**12:12:16**
